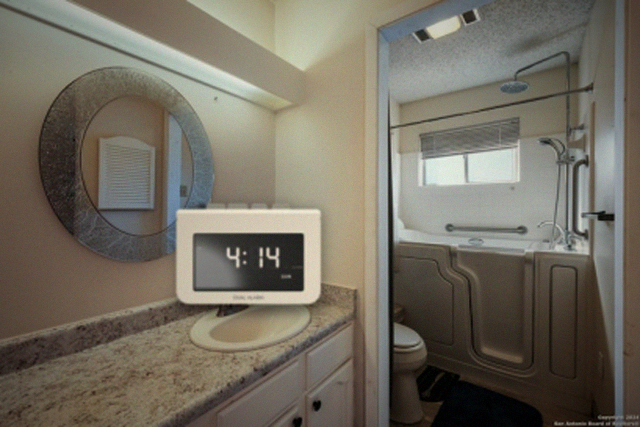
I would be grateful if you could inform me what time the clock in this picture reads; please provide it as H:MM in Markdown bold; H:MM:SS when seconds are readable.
**4:14**
